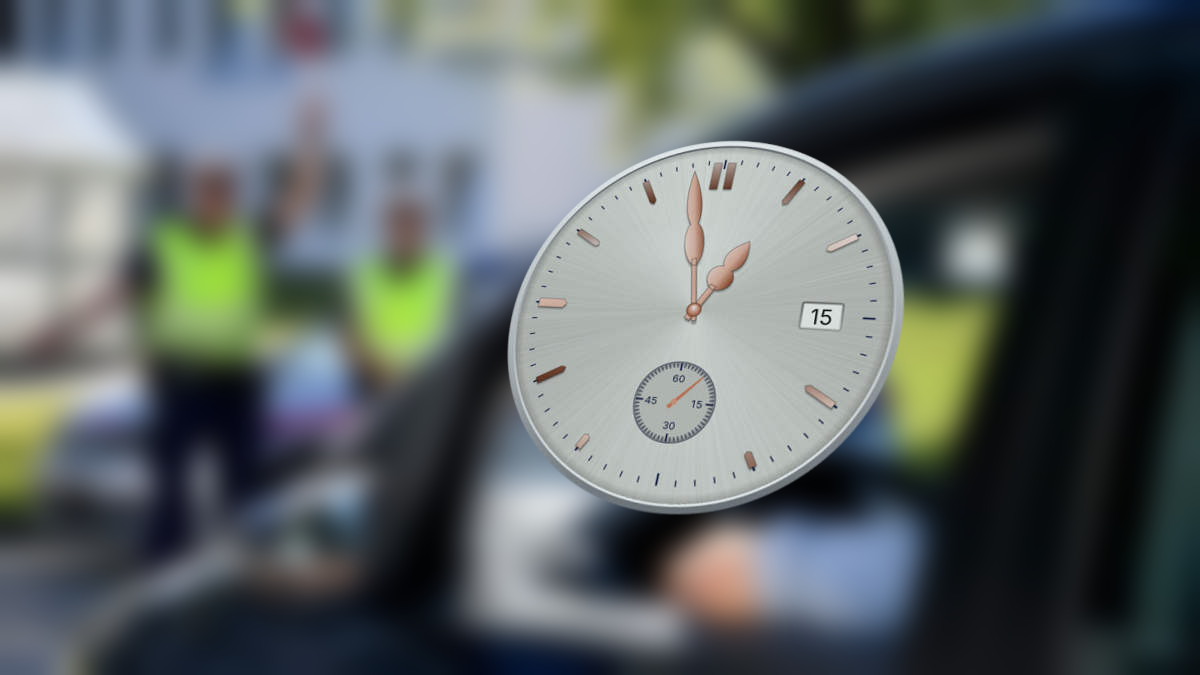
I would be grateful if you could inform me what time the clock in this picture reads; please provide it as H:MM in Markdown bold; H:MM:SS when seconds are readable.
**12:58:07**
